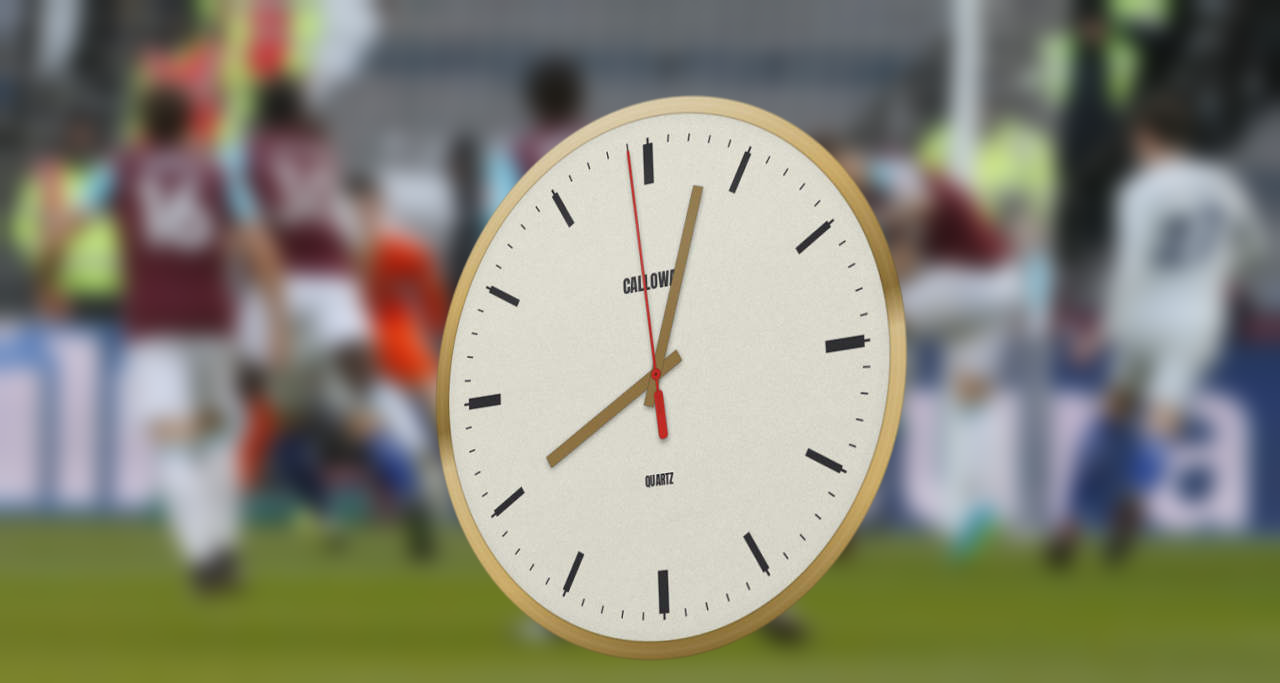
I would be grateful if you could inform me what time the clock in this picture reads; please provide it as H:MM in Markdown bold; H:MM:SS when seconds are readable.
**8:02:59**
